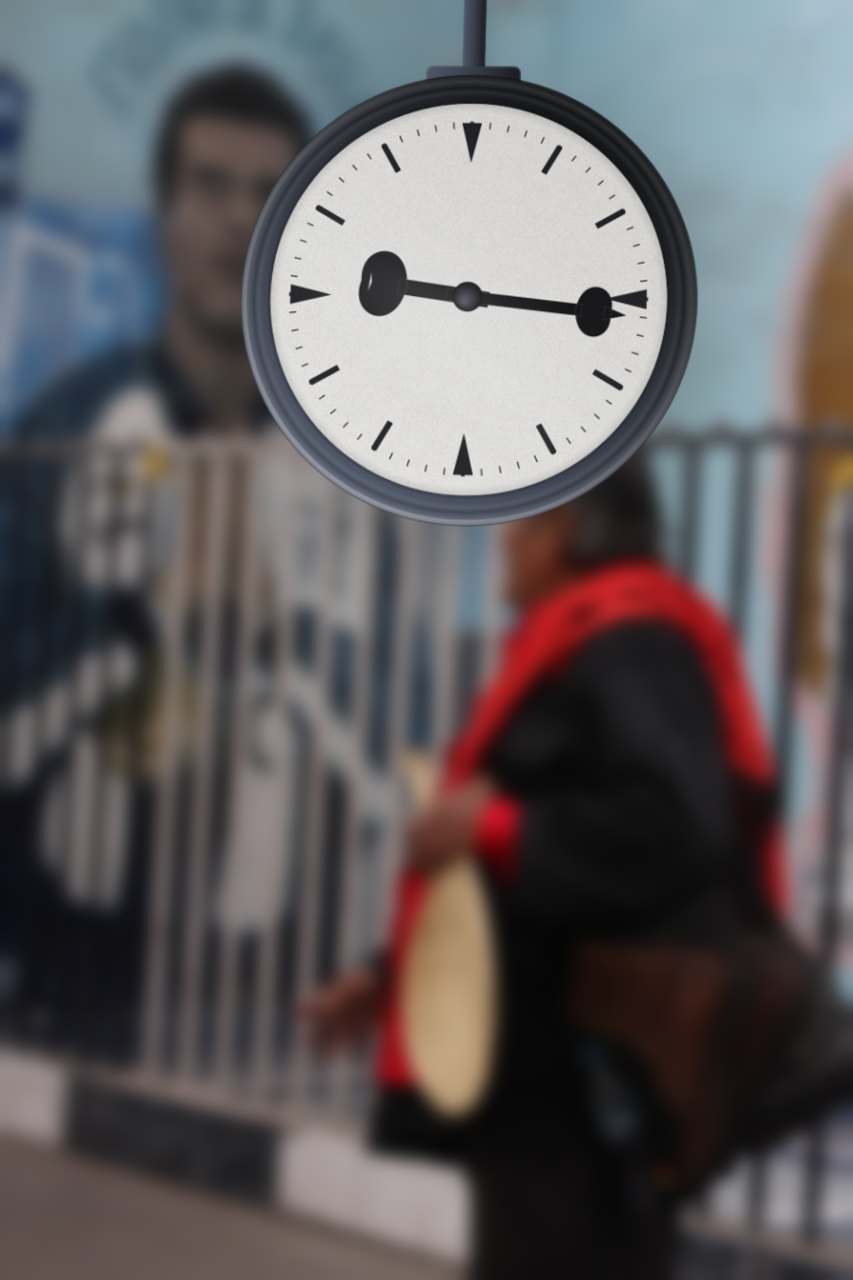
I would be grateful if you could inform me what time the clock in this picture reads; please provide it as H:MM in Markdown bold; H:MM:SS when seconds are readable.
**9:16**
